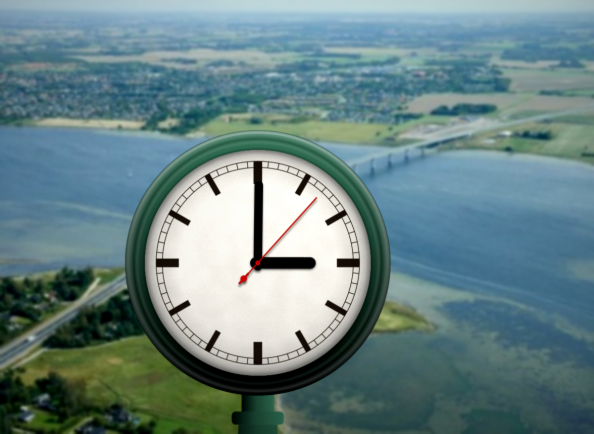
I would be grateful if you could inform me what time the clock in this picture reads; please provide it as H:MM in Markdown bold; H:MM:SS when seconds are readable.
**3:00:07**
